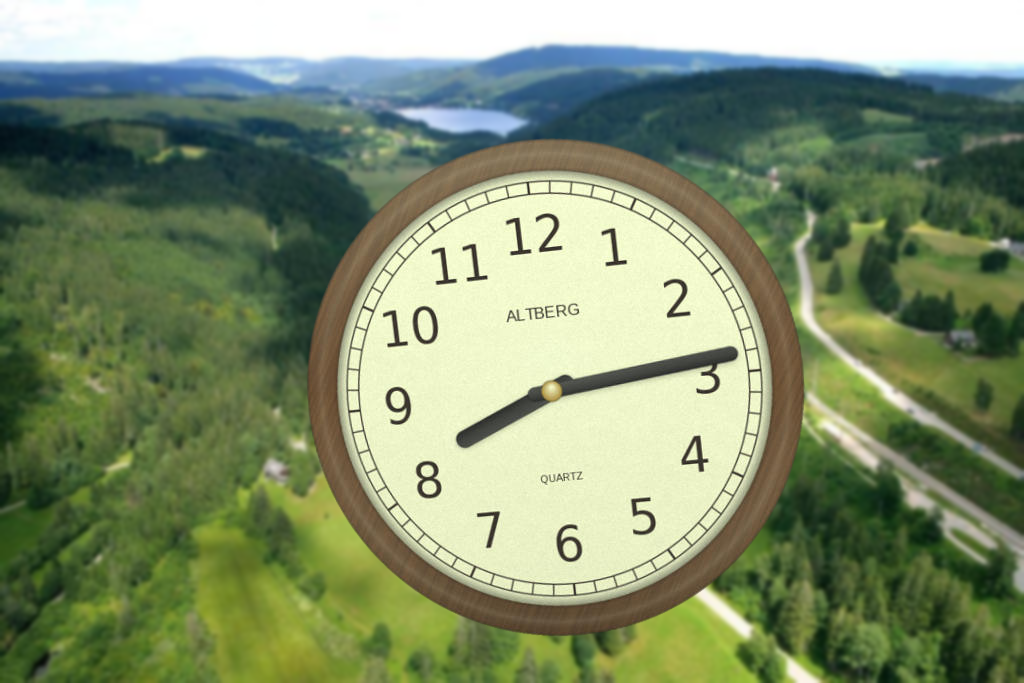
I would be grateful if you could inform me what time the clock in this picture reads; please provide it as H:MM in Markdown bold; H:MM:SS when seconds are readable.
**8:14**
